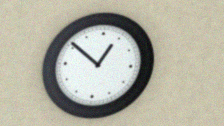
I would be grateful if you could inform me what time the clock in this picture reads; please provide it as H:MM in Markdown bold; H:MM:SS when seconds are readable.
**12:51**
